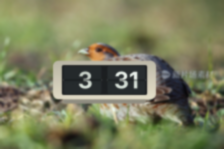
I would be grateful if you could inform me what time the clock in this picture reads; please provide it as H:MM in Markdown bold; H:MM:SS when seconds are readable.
**3:31**
